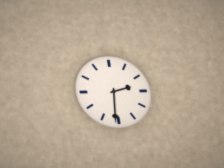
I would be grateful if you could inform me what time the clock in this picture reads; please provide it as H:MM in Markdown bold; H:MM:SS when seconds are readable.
**2:31**
